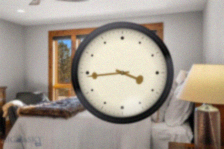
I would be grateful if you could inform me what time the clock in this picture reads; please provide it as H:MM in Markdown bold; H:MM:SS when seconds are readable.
**3:44**
